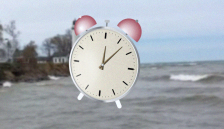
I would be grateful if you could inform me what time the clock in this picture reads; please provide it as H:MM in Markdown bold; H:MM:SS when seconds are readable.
**12:07**
